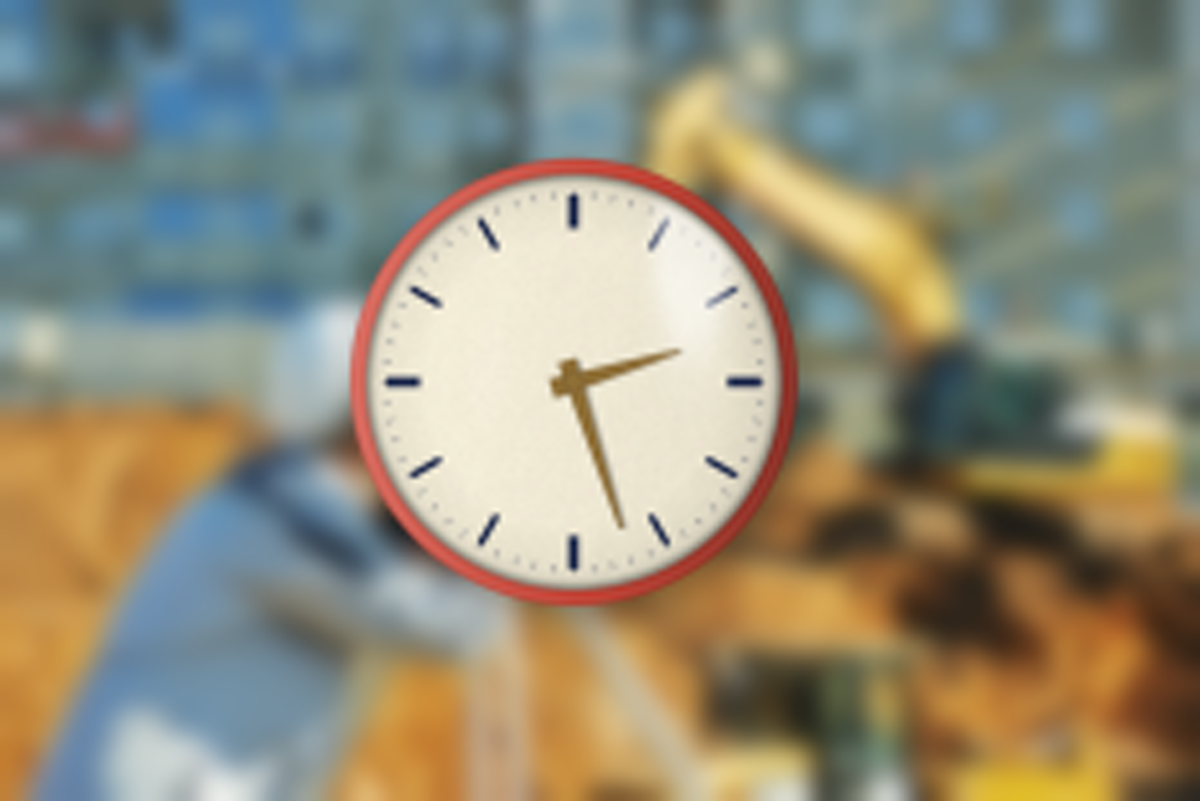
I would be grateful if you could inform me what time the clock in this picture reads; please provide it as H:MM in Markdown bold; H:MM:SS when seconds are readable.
**2:27**
